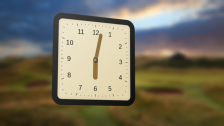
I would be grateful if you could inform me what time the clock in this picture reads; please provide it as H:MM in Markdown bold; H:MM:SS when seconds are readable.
**6:02**
